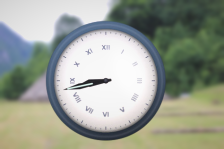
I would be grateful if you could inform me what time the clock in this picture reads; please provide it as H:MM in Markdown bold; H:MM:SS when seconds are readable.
**8:43**
